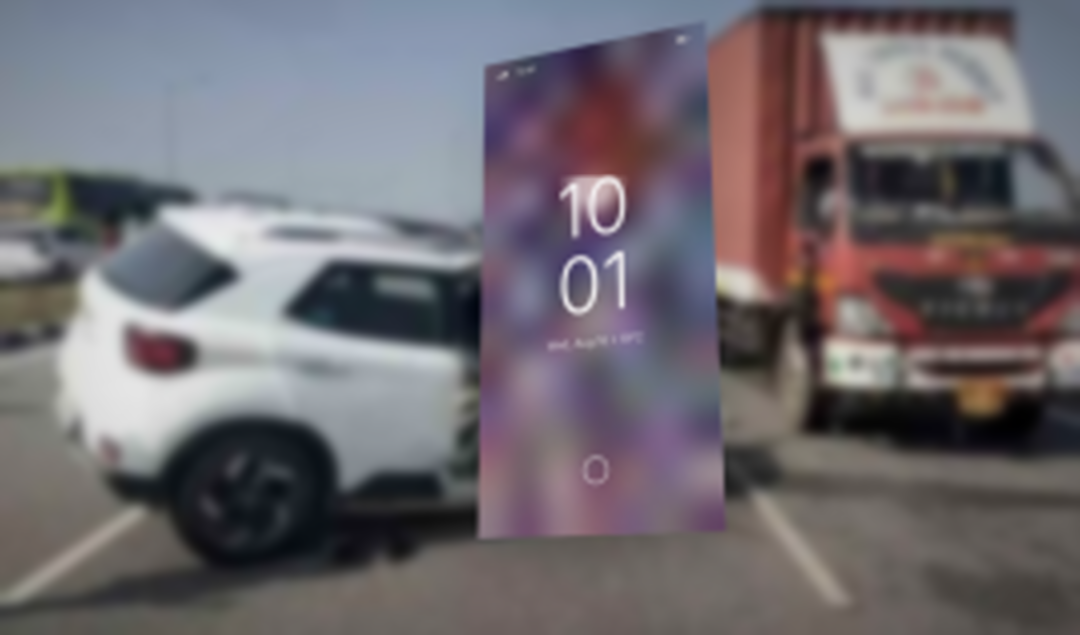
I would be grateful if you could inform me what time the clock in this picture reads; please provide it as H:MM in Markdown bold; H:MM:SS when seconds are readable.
**10:01**
